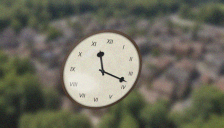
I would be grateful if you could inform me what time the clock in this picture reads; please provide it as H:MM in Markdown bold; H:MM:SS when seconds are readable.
**11:18**
